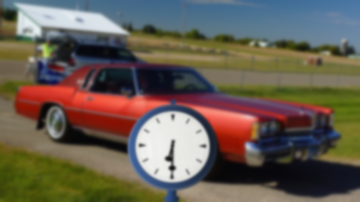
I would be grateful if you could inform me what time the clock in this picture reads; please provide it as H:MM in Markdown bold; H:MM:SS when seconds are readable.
**6:30**
